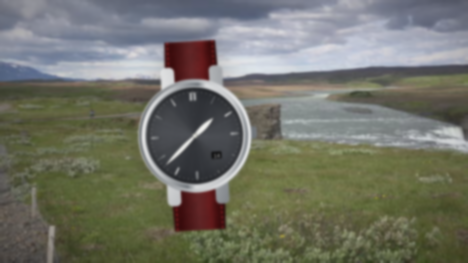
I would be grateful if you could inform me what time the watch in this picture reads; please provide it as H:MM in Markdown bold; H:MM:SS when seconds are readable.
**1:38**
